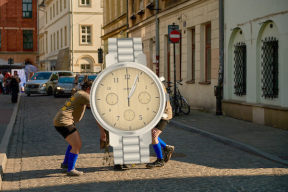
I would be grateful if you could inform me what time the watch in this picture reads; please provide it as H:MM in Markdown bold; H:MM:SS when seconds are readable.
**1:04**
